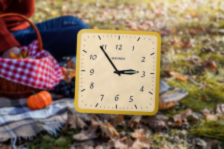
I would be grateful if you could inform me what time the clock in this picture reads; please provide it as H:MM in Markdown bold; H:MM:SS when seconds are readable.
**2:54**
